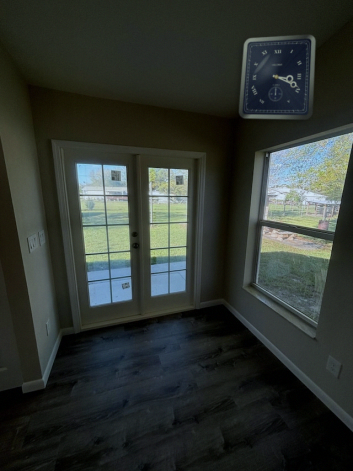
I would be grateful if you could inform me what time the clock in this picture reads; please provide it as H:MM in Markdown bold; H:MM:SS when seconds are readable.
**3:19**
